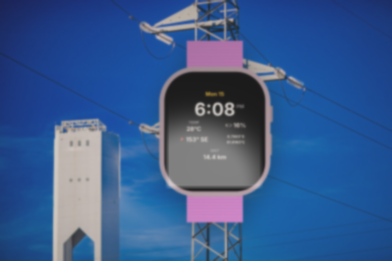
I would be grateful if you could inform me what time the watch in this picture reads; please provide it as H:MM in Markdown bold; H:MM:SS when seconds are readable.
**6:08**
